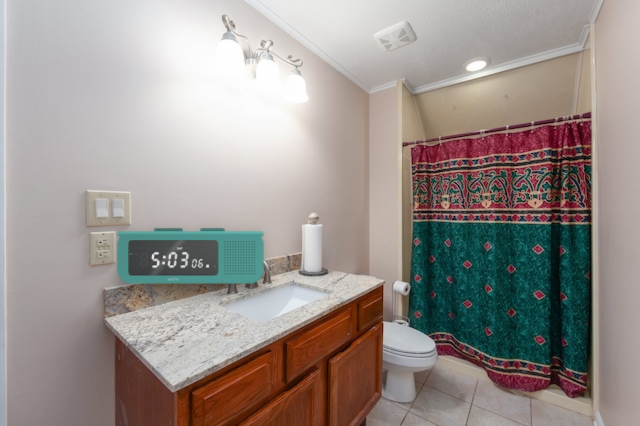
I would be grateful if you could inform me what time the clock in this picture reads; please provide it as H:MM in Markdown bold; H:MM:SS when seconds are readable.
**5:03**
